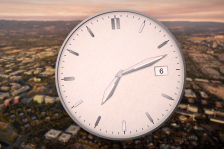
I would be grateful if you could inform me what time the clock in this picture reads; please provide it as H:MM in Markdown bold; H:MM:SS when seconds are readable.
**7:12**
